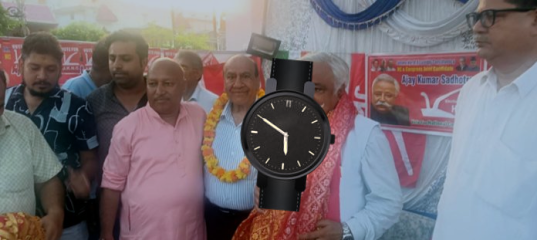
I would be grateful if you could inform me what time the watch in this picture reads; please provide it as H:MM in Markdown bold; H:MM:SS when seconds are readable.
**5:50**
